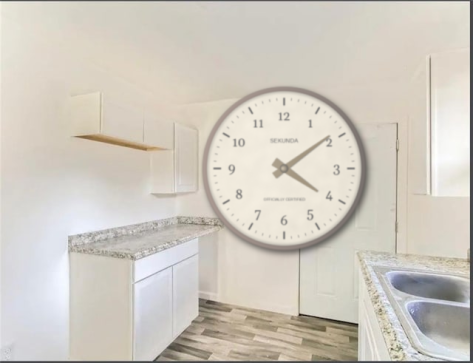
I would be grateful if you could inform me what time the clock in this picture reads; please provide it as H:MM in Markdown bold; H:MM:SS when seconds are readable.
**4:09**
